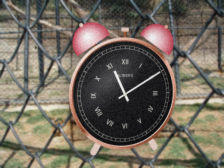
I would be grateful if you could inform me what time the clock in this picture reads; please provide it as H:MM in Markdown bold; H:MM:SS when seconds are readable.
**11:10**
